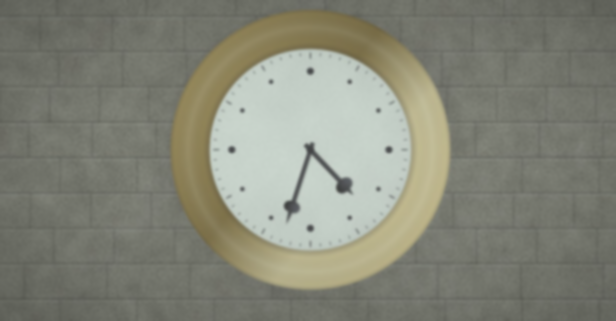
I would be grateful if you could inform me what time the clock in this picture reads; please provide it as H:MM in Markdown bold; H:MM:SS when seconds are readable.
**4:33**
